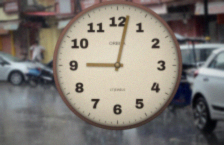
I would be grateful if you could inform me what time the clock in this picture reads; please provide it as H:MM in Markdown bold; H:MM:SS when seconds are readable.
**9:02**
